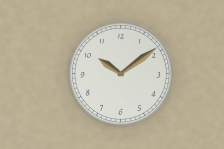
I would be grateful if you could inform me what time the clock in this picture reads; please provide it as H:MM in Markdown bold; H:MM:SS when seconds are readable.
**10:09**
